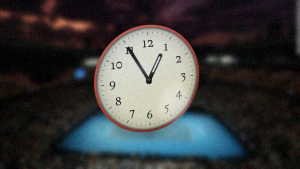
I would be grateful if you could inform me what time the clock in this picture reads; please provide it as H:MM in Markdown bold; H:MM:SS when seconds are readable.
**12:55**
